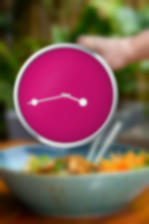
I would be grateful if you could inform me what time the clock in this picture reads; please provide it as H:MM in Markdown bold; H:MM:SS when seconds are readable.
**3:43**
